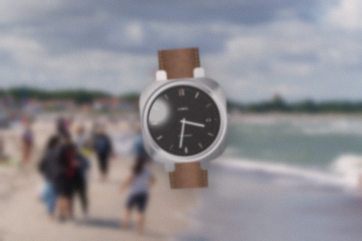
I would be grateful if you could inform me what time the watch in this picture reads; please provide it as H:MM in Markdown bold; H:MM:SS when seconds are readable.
**3:32**
